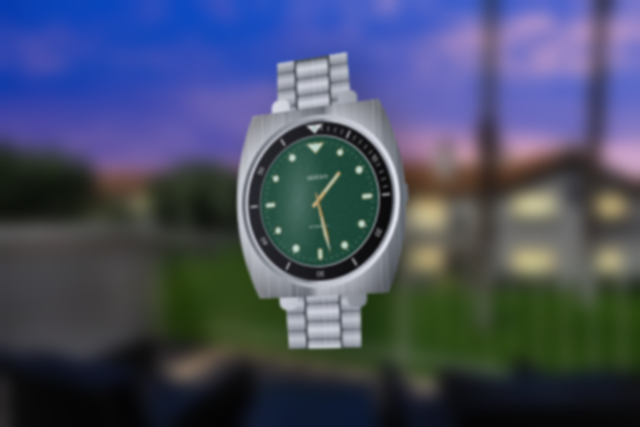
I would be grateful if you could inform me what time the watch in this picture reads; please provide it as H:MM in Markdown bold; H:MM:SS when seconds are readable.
**1:28**
